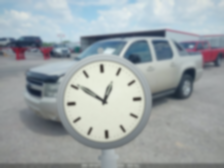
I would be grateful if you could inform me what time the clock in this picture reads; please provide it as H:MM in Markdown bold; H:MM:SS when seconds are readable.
**12:51**
